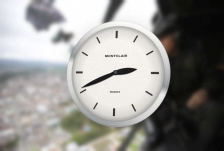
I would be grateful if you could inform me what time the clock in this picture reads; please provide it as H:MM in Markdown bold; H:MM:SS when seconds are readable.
**2:41**
